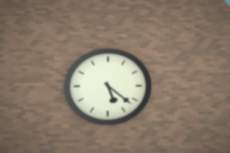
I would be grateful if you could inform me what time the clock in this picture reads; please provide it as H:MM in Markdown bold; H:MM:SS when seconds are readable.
**5:22**
